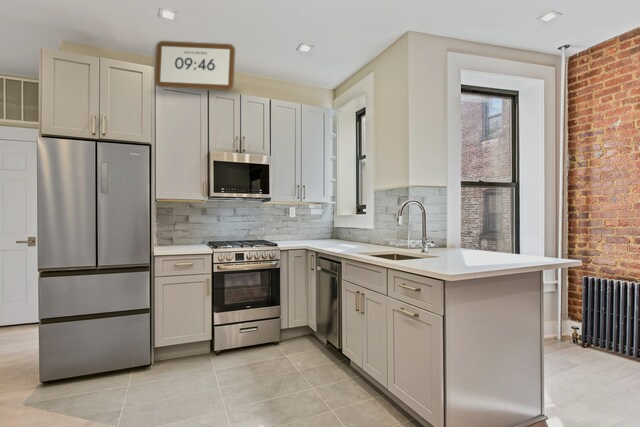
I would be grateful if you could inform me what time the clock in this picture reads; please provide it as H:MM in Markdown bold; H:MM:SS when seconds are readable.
**9:46**
